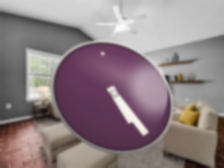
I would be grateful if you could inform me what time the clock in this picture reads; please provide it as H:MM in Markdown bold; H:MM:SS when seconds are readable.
**5:26**
